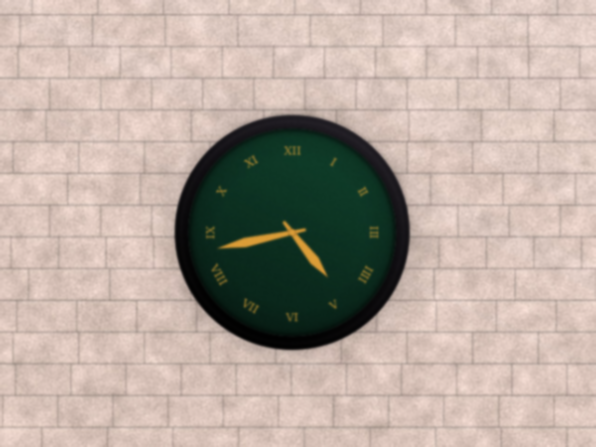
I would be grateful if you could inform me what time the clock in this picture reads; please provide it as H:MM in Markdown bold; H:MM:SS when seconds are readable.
**4:43**
